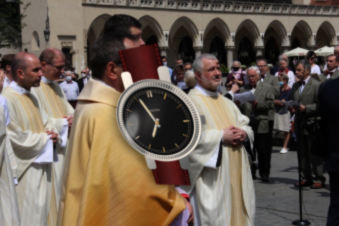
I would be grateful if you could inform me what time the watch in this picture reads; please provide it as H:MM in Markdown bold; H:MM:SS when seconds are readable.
**6:56**
